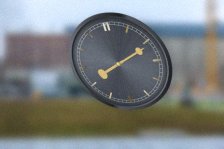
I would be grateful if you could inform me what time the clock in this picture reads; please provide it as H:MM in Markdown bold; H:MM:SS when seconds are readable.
**8:11**
